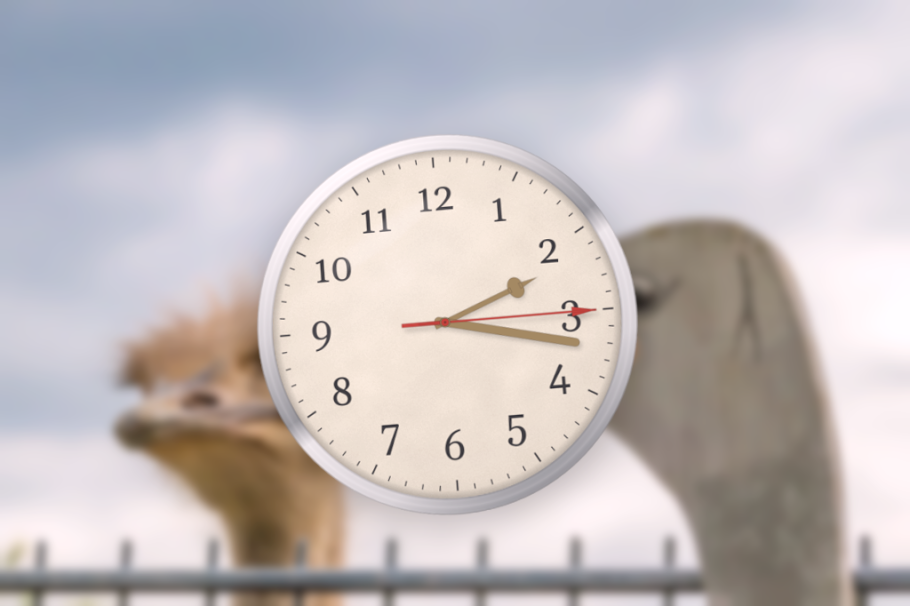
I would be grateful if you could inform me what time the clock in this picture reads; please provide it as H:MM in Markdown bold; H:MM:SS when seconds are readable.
**2:17:15**
